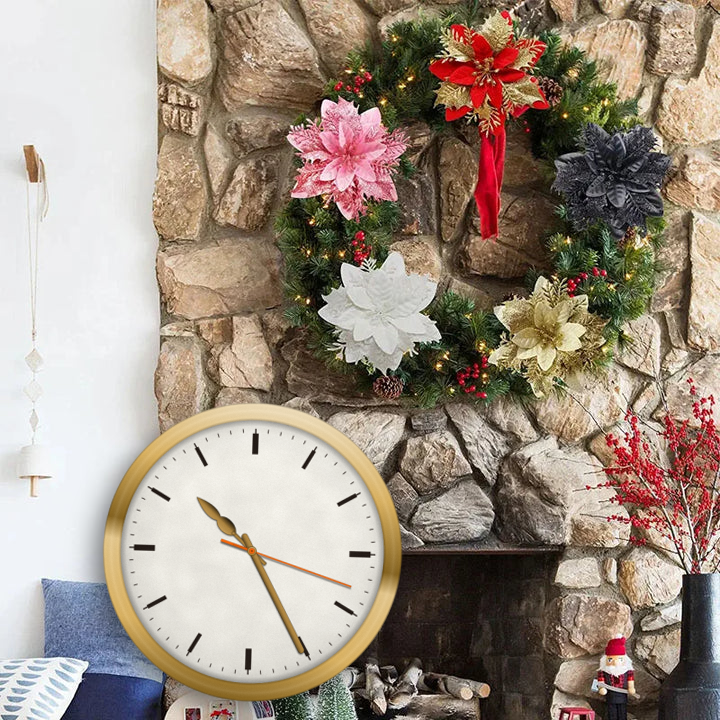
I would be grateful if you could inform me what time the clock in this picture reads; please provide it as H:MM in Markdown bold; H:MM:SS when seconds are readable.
**10:25:18**
